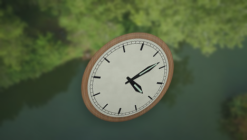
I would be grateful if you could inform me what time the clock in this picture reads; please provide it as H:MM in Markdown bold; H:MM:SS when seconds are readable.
**4:08**
